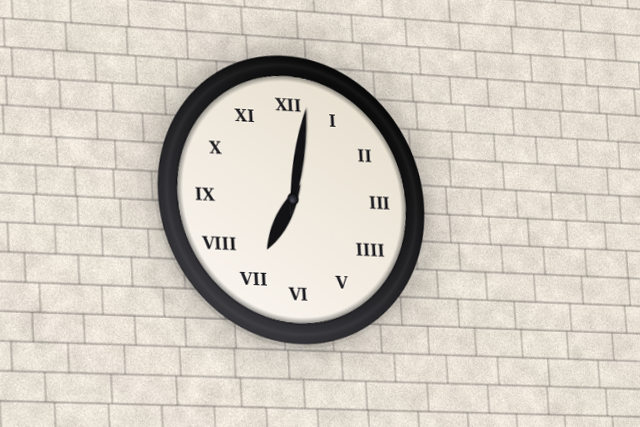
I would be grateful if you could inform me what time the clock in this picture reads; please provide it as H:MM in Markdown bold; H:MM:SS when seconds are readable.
**7:02**
